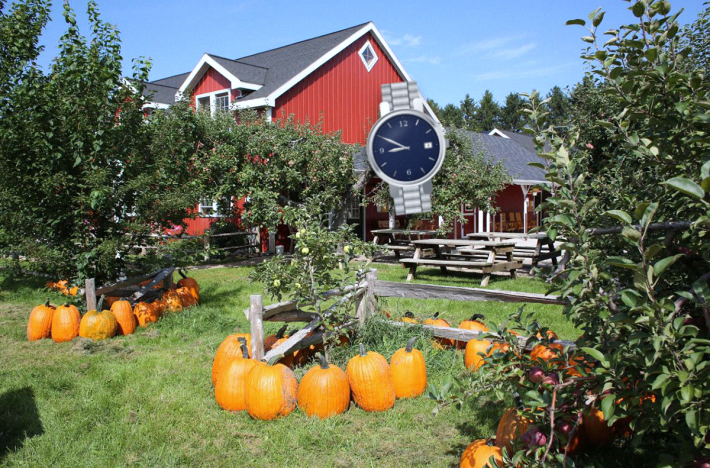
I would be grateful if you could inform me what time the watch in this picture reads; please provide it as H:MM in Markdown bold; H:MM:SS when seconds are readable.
**8:50**
